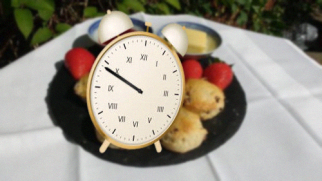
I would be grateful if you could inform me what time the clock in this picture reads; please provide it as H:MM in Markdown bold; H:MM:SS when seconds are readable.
**9:49**
